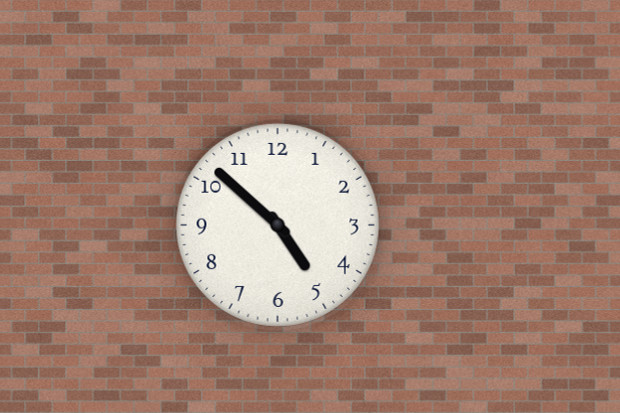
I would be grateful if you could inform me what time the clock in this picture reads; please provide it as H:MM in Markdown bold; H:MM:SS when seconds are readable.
**4:52**
